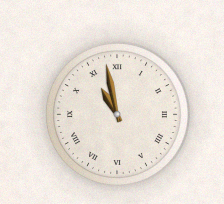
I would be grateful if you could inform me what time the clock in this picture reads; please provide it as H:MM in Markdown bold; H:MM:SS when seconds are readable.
**10:58**
